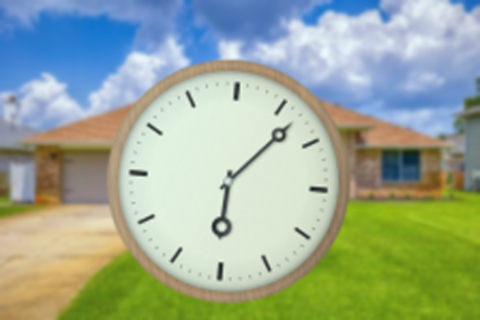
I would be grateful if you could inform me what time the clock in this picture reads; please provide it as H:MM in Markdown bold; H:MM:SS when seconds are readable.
**6:07**
